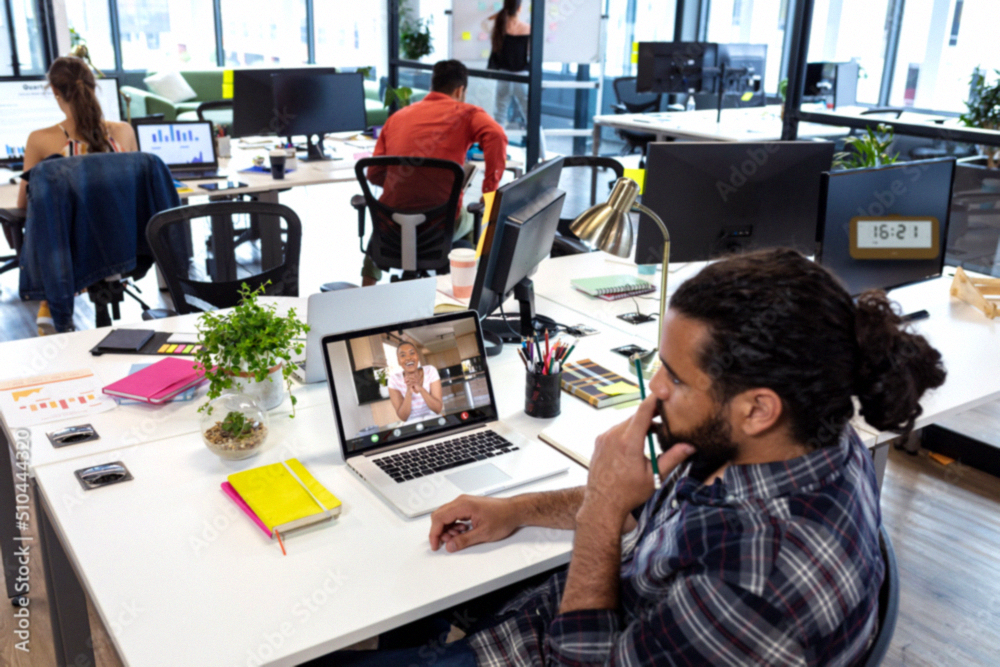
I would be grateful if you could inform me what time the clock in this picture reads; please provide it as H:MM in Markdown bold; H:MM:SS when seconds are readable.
**16:21**
